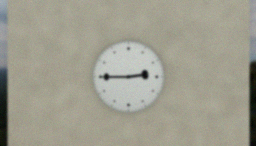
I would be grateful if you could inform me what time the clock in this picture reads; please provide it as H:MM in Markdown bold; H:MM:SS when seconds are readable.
**2:45**
